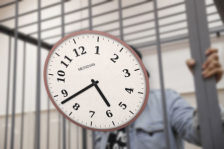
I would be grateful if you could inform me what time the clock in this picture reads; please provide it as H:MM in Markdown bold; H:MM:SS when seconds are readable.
**5:43**
